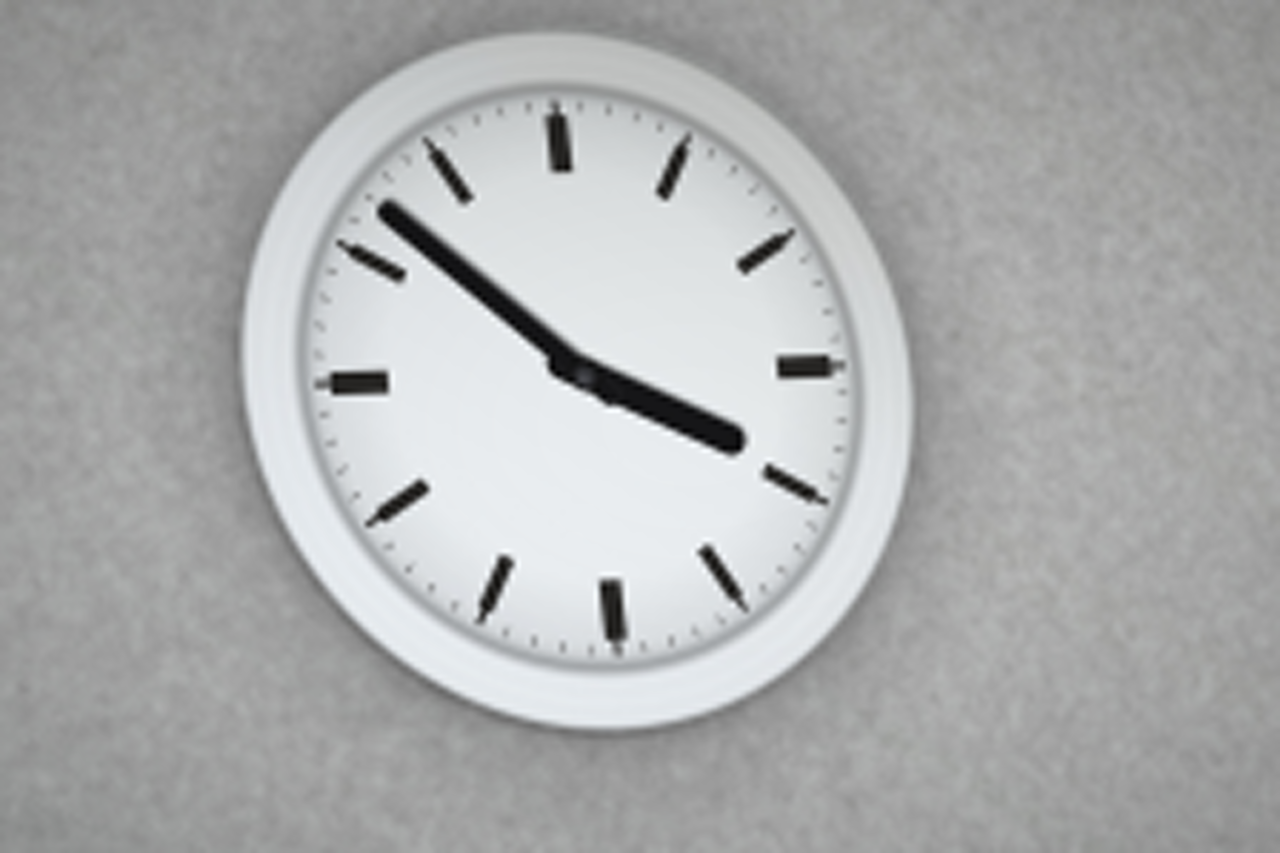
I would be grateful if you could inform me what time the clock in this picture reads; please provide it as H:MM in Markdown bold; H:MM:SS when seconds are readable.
**3:52**
